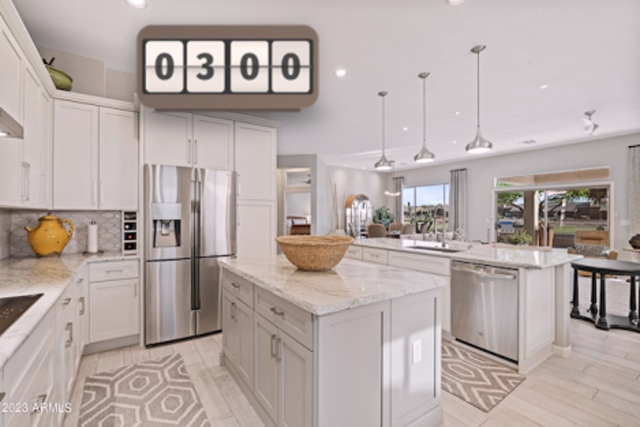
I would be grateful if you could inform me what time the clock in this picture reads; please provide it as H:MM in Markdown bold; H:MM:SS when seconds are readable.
**3:00**
